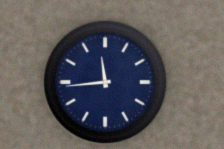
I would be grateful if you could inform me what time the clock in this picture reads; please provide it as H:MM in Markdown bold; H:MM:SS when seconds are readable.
**11:44**
